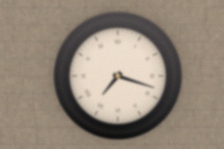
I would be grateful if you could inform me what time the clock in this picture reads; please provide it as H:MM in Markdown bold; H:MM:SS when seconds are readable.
**7:18**
